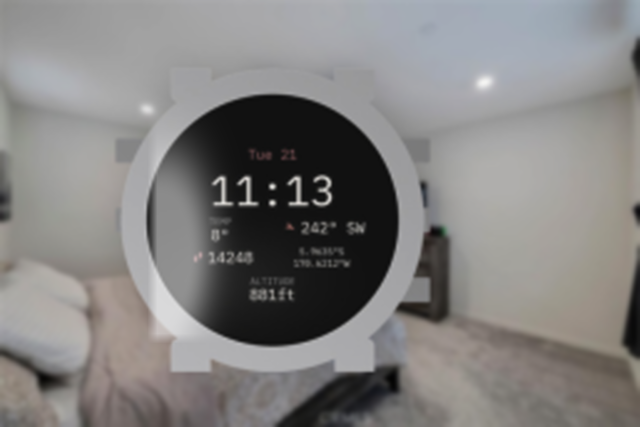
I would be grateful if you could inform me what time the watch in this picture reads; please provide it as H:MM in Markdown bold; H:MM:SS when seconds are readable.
**11:13**
